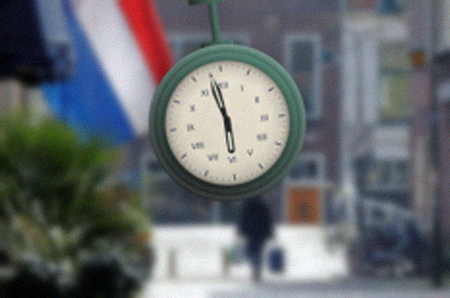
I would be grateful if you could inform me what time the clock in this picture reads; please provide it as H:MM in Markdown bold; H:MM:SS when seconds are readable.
**5:58**
